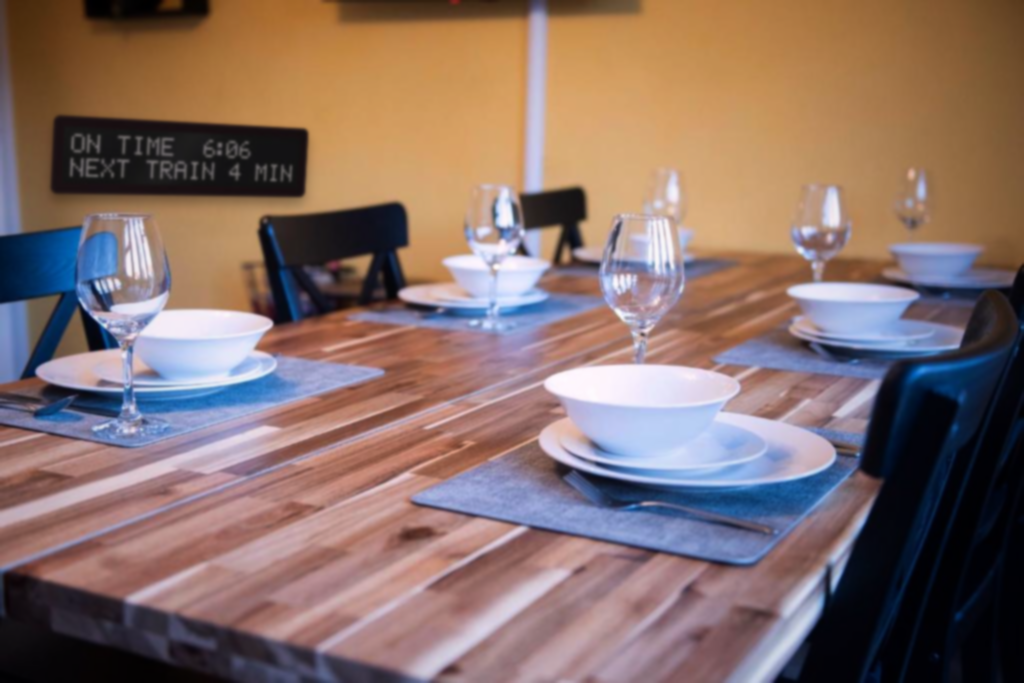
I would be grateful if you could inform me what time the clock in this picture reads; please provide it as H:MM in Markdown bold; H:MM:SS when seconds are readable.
**6:06**
